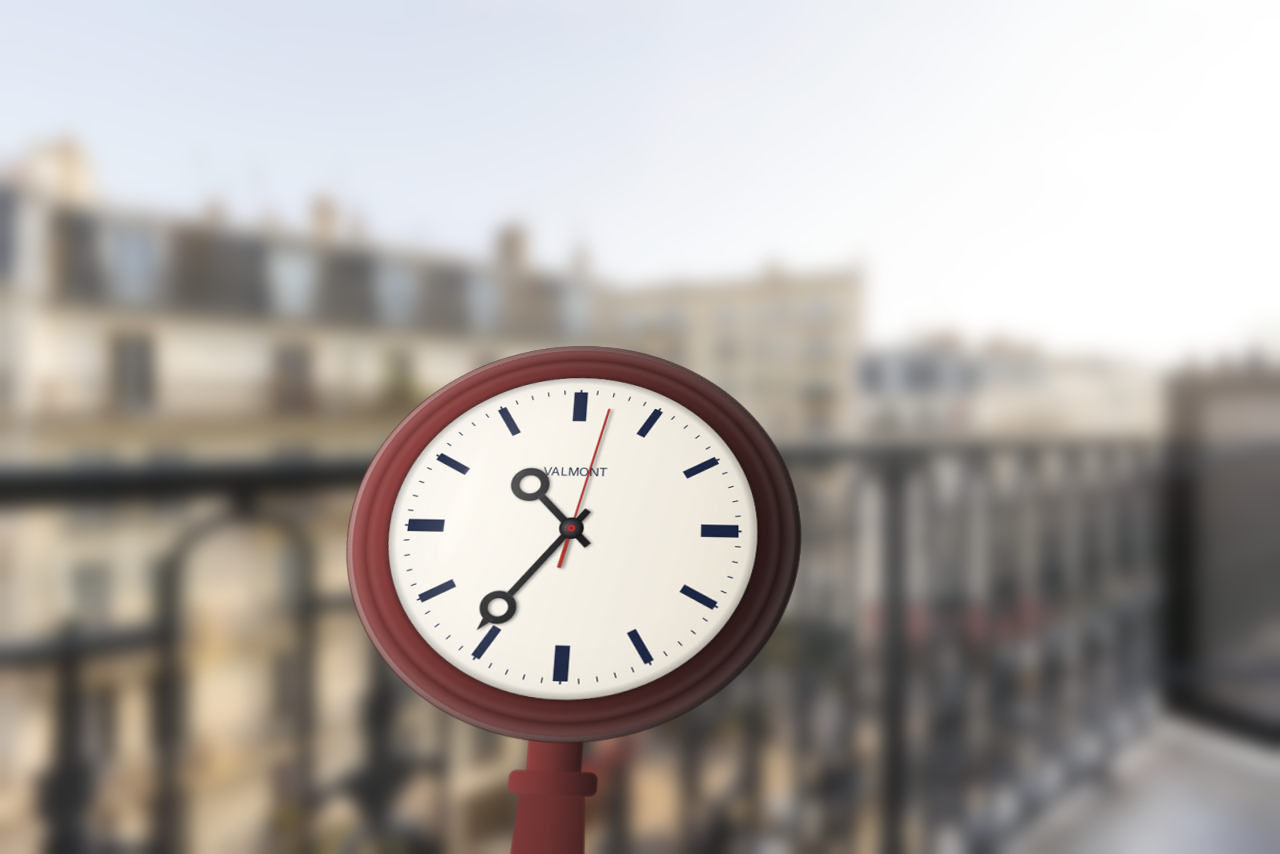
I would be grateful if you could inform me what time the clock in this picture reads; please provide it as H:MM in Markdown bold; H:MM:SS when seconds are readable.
**10:36:02**
